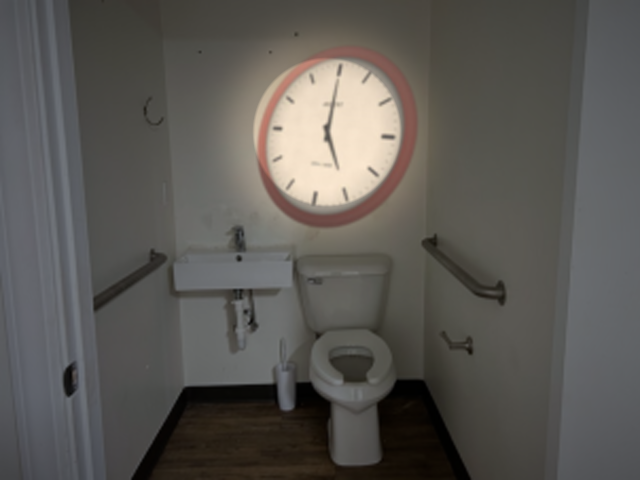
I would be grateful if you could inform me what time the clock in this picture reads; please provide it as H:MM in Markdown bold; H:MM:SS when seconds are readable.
**5:00**
